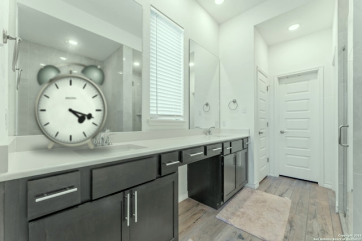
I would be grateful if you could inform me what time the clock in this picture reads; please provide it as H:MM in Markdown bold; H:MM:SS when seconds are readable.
**4:18**
